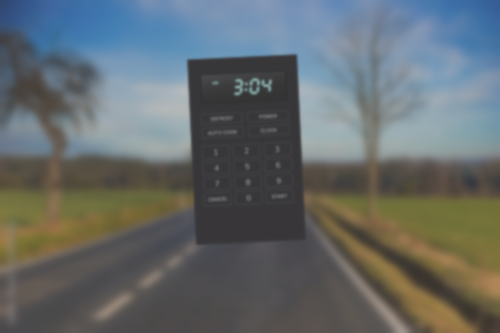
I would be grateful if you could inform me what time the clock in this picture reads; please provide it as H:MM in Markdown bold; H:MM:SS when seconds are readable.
**3:04**
